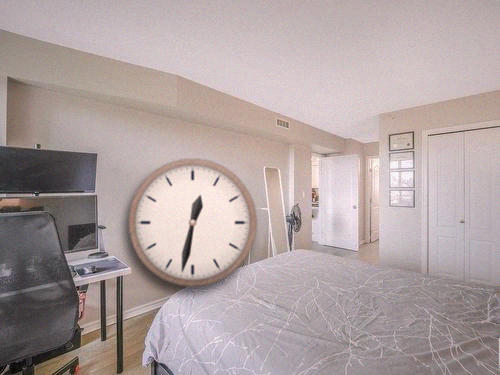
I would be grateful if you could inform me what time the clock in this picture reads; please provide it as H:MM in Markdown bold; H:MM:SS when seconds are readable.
**12:32**
